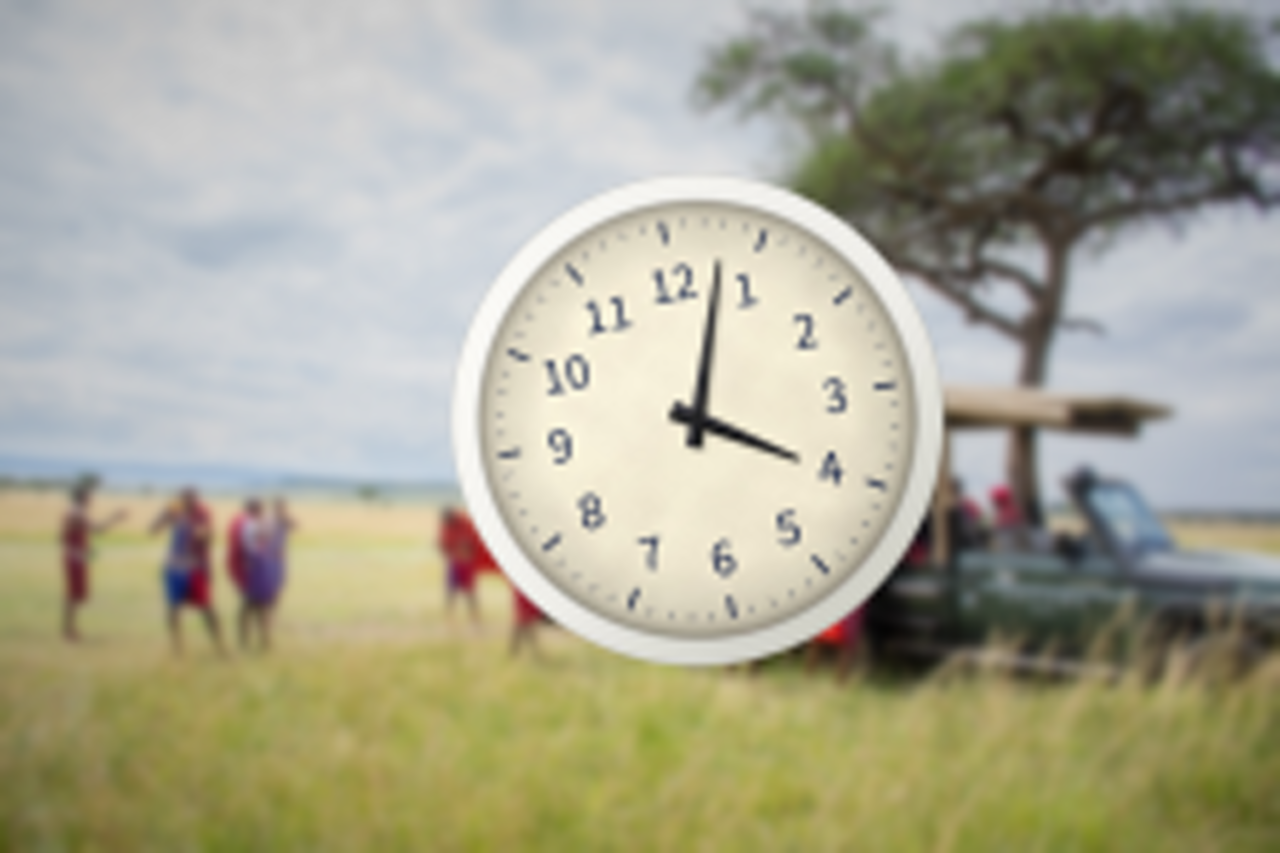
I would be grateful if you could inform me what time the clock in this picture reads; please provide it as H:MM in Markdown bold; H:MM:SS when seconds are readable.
**4:03**
